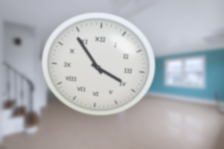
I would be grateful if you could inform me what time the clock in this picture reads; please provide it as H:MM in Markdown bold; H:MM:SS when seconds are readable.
**3:54**
